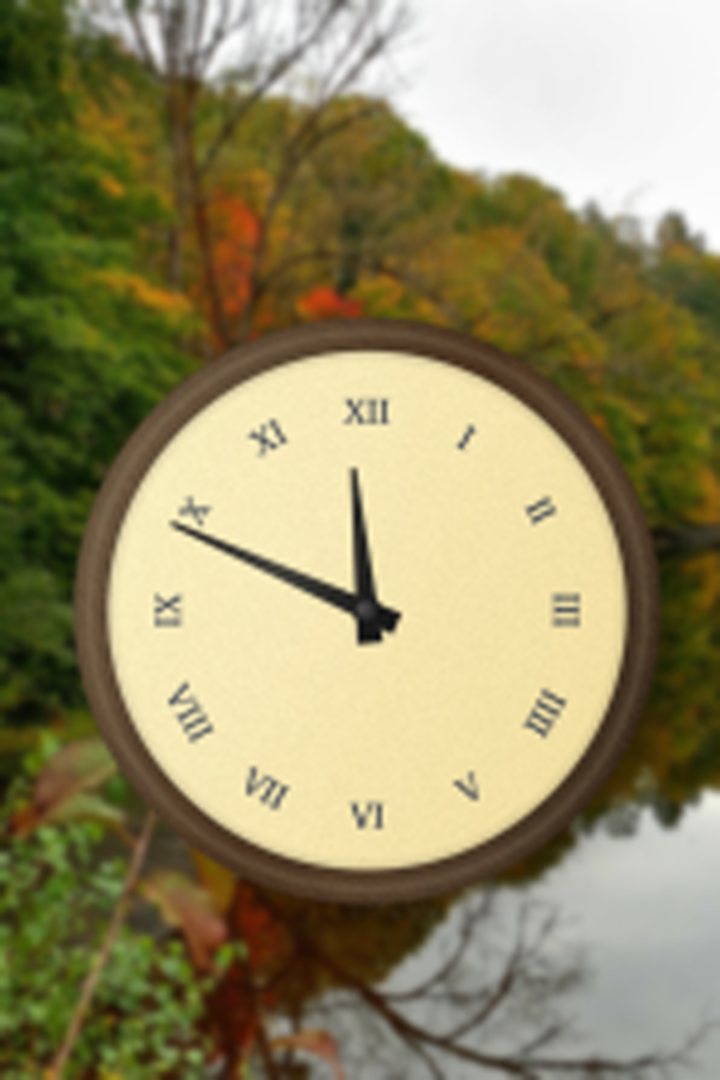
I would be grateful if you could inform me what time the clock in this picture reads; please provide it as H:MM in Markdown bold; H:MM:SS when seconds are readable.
**11:49**
